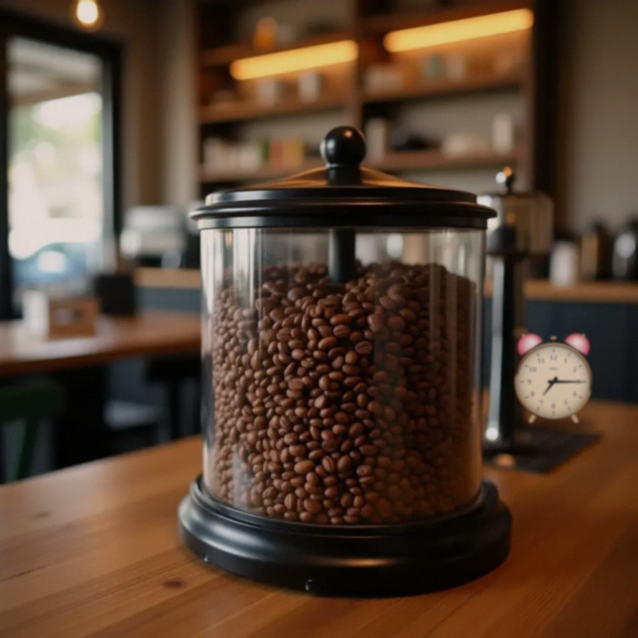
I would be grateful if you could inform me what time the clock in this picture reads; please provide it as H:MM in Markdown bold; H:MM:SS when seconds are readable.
**7:15**
